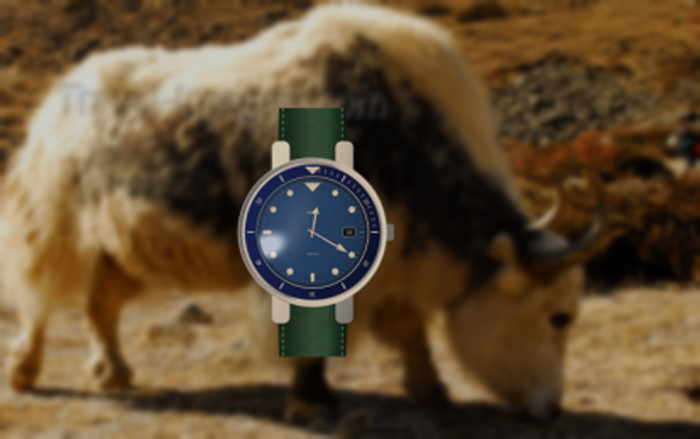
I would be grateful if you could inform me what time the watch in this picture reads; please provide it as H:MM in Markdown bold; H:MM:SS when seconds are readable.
**12:20**
